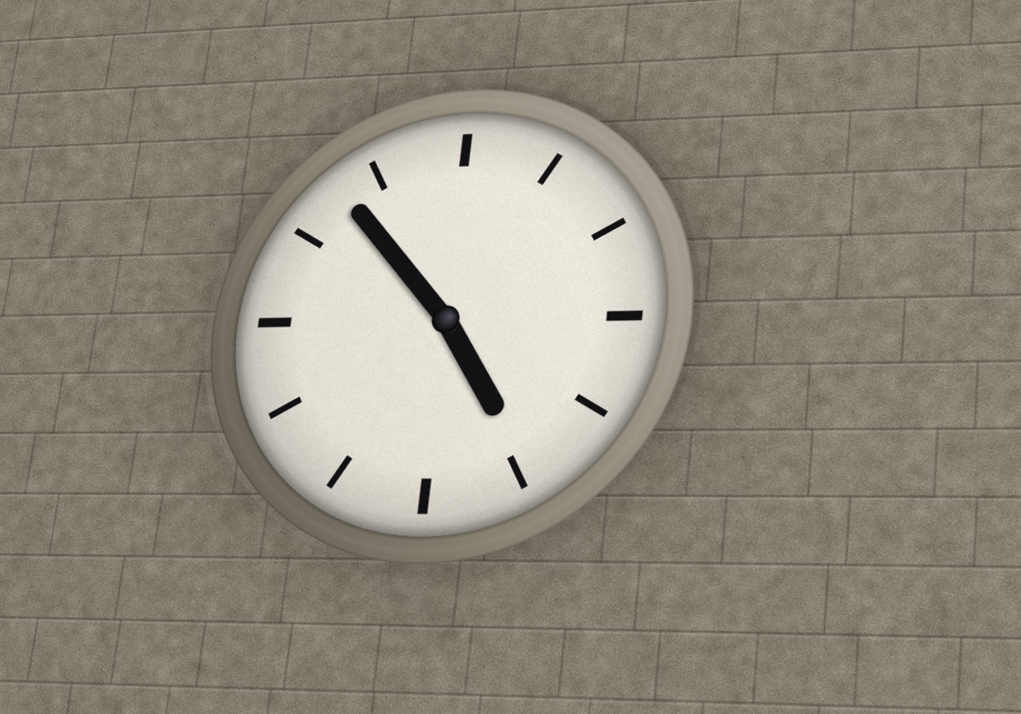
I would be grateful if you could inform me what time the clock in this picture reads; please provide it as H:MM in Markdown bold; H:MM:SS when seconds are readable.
**4:53**
